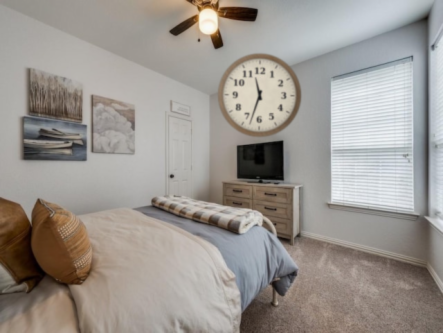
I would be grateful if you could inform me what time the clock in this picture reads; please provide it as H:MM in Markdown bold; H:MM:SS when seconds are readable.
**11:33**
